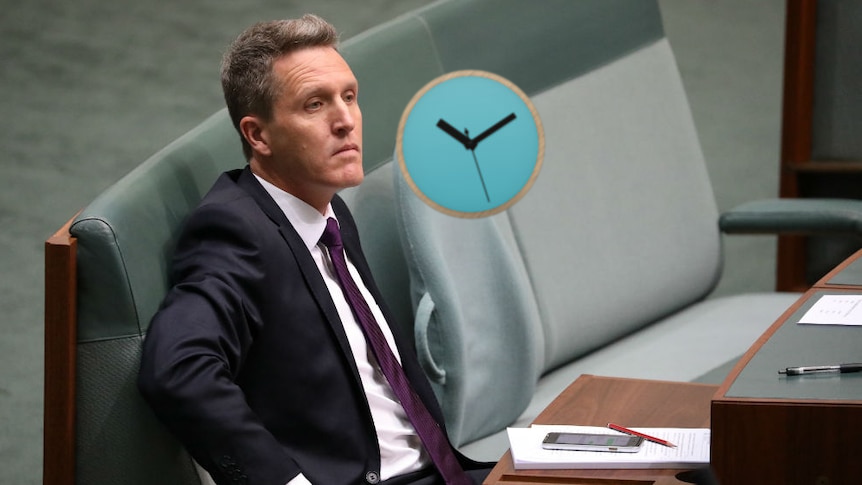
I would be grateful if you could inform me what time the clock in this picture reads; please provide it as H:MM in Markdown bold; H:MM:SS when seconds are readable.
**10:09:27**
